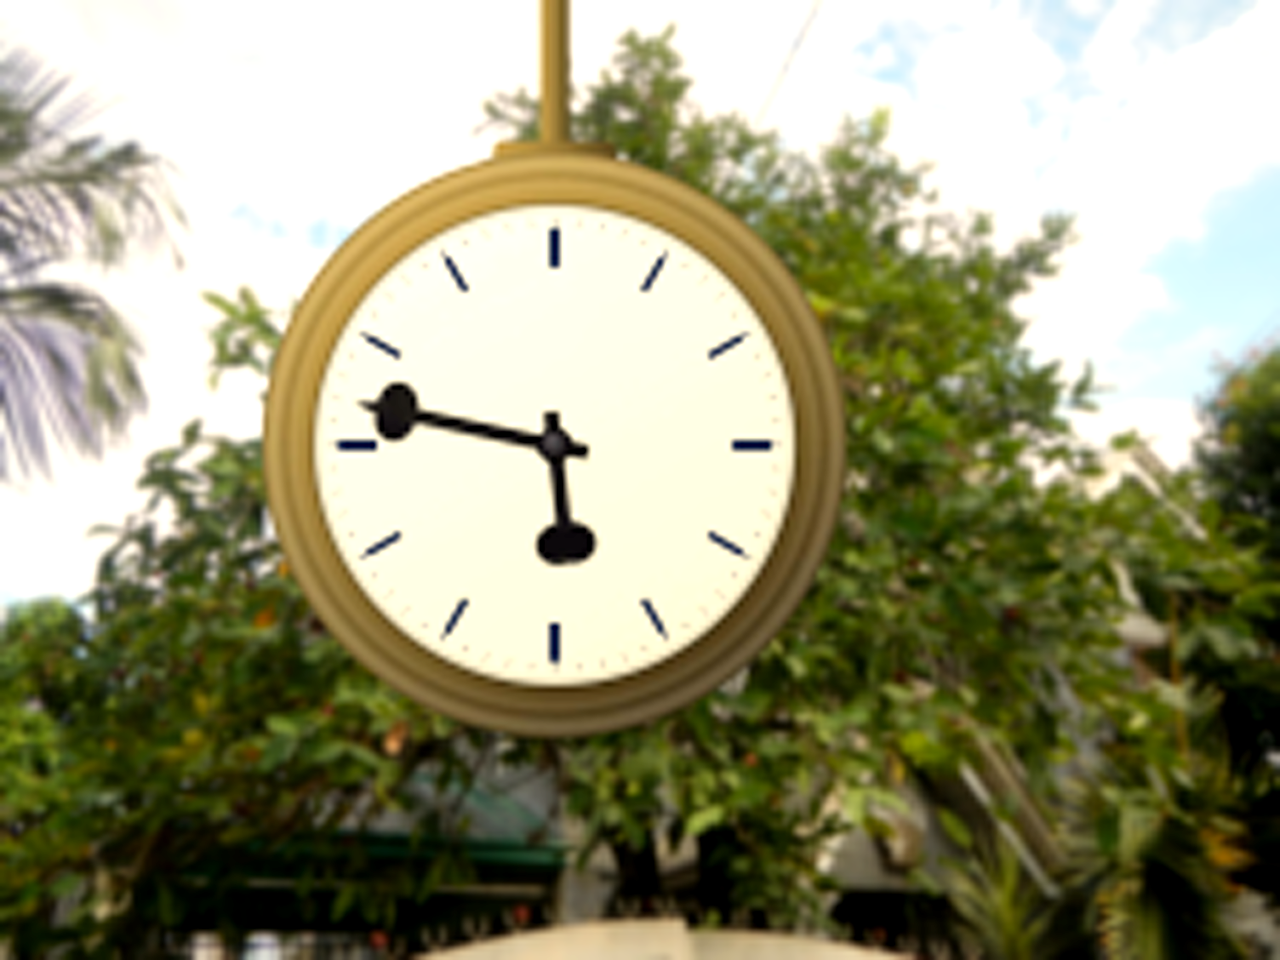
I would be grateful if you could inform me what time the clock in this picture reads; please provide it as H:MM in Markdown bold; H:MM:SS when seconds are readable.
**5:47**
